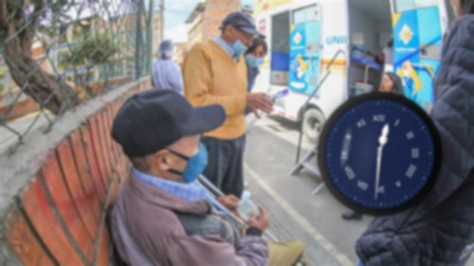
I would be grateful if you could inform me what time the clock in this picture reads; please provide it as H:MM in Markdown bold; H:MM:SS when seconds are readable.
**12:31**
